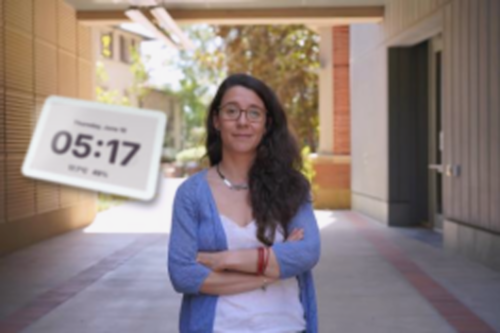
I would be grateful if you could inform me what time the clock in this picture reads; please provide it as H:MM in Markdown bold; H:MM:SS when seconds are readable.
**5:17**
